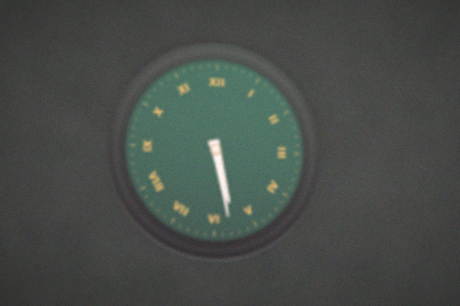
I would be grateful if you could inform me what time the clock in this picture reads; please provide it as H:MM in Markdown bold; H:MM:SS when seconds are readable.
**5:28**
